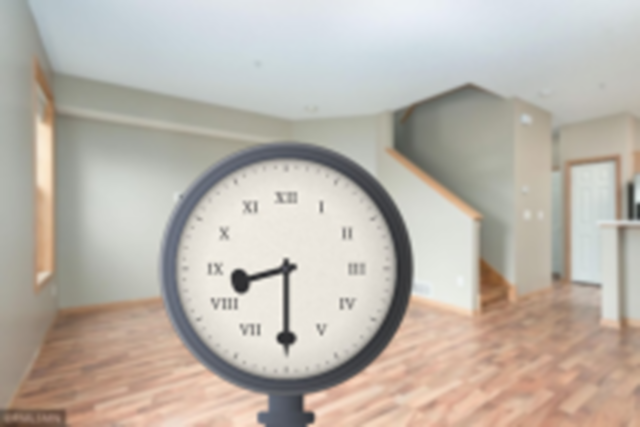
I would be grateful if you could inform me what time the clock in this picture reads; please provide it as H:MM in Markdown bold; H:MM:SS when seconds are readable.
**8:30**
